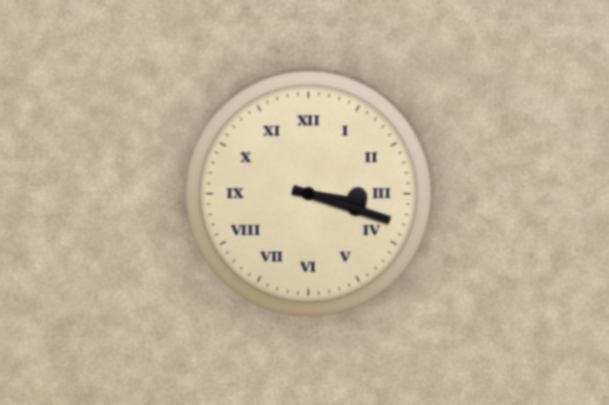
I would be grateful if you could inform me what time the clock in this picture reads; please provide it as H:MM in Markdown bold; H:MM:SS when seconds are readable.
**3:18**
